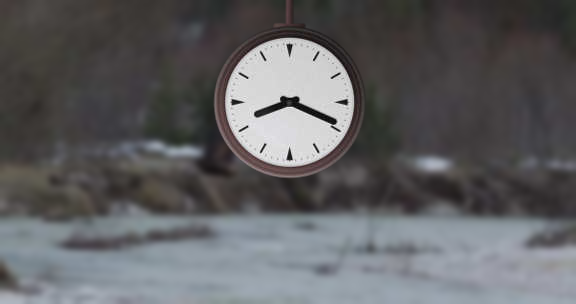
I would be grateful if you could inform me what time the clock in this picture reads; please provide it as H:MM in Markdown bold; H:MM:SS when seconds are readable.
**8:19**
